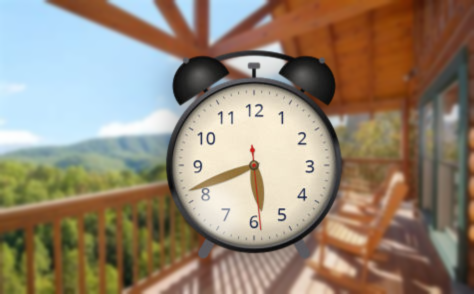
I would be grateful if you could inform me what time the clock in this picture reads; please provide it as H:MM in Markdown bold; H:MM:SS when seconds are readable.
**5:41:29**
